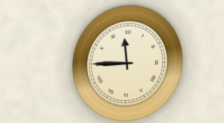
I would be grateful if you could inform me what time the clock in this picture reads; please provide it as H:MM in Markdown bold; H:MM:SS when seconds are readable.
**11:45**
